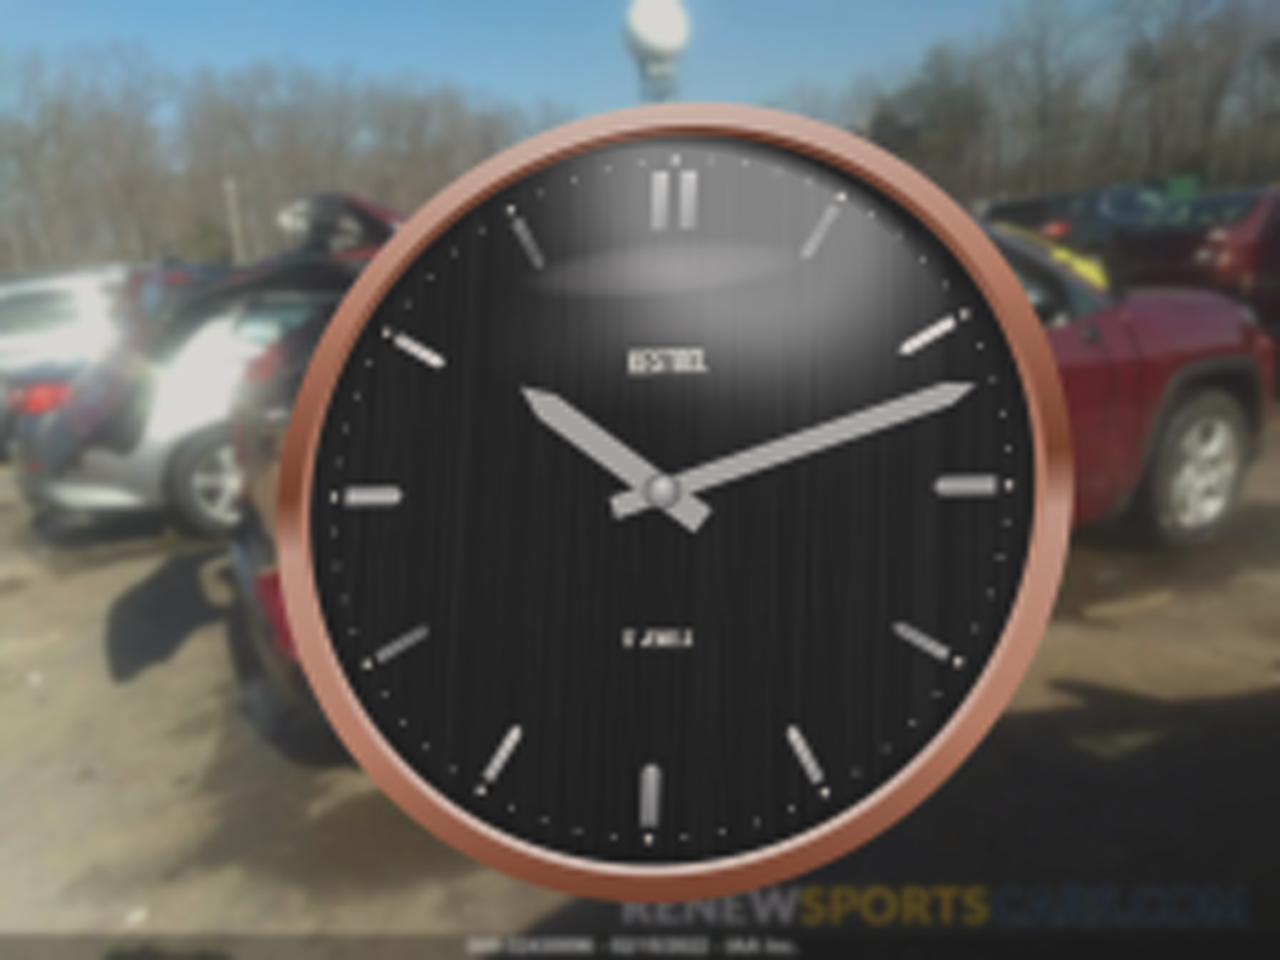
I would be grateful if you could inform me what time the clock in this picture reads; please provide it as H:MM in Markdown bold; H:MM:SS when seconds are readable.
**10:12**
